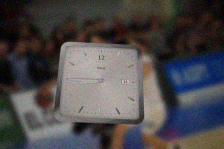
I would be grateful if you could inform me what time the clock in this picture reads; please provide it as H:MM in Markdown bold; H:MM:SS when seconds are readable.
**8:45**
